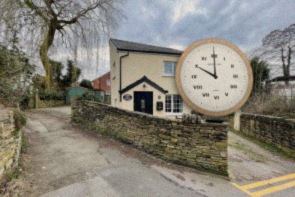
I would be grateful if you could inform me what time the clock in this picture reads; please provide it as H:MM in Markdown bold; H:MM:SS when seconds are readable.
**10:00**
